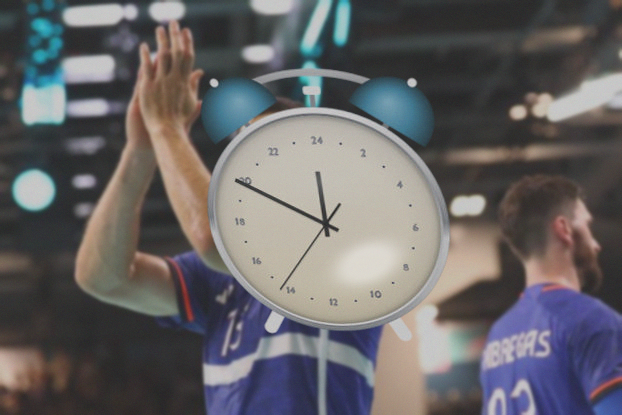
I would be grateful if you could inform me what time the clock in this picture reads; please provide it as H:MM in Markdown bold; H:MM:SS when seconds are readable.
**23:49:36**
